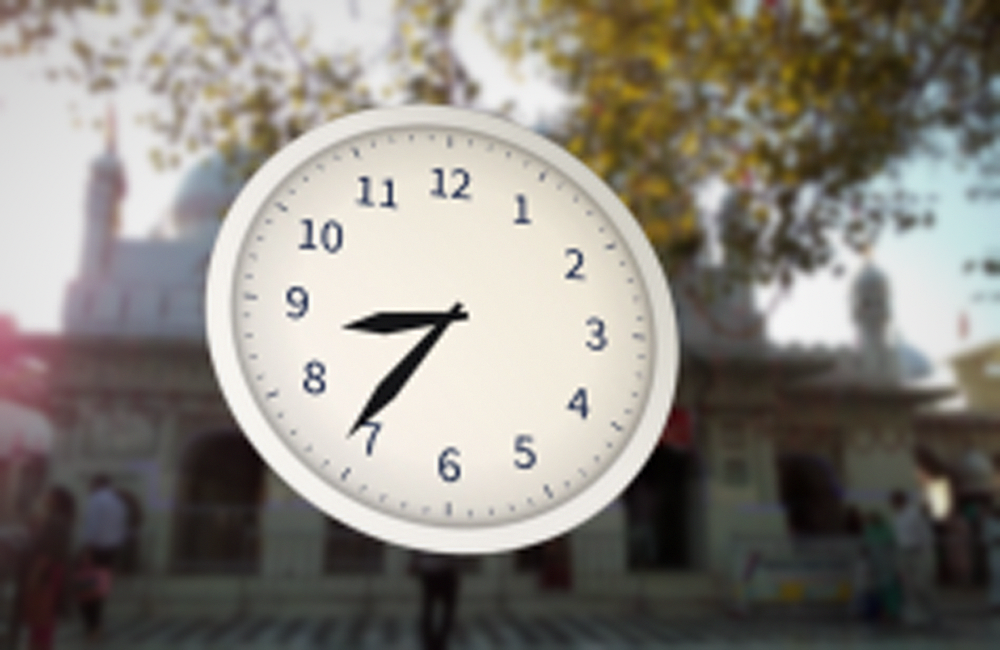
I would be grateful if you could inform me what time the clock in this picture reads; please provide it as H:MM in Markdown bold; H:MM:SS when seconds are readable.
**8:36**
